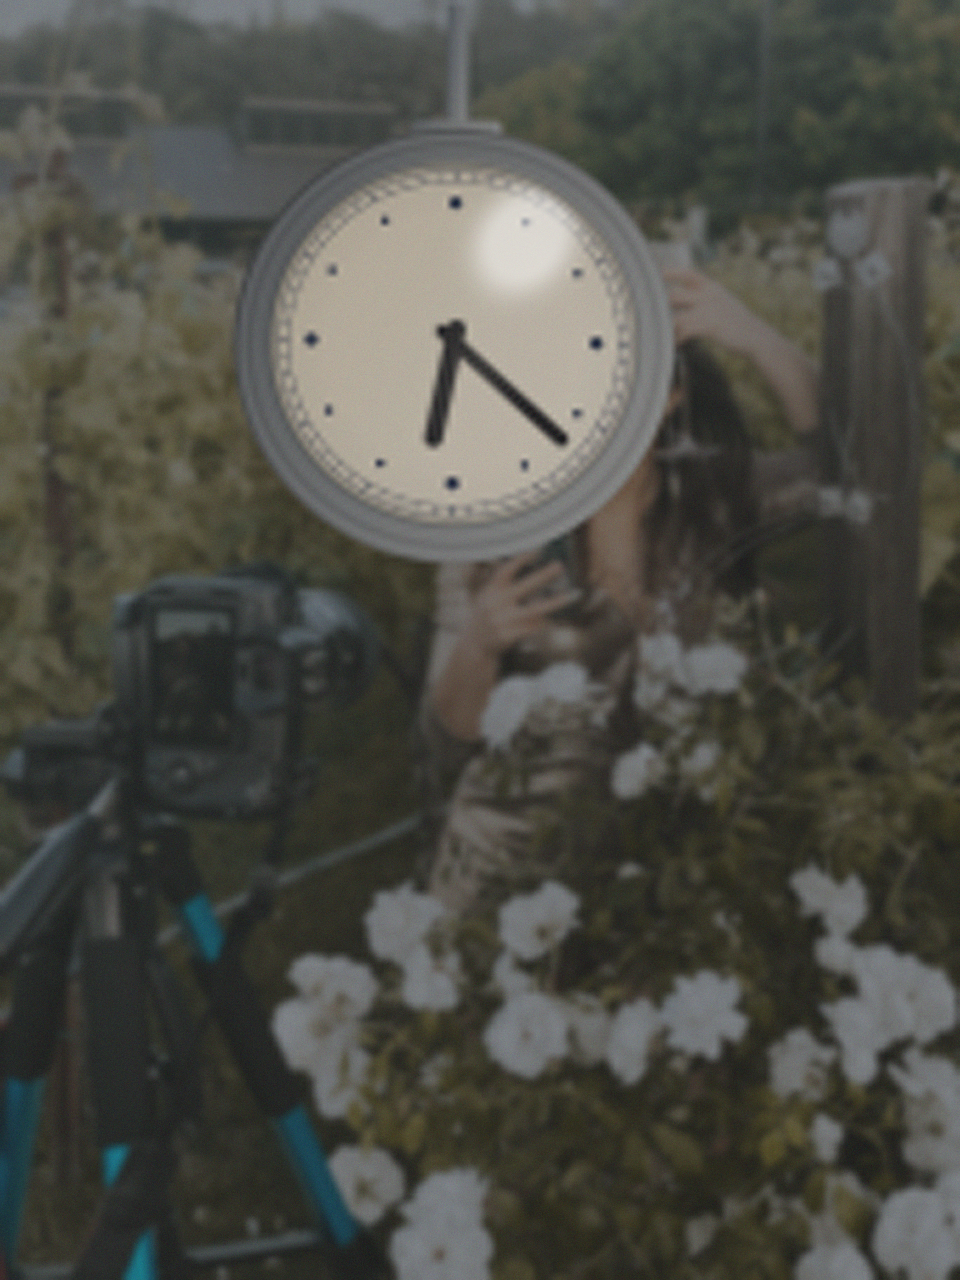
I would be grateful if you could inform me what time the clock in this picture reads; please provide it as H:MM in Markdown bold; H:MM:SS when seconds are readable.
**6:22**
